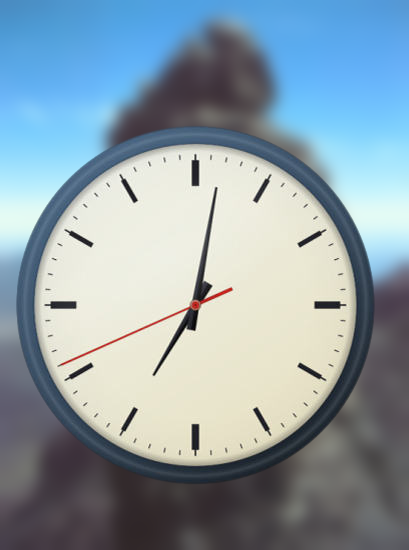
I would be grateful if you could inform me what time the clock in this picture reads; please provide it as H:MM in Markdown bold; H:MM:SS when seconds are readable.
**7:01:41**
